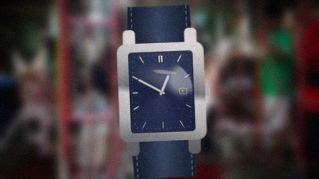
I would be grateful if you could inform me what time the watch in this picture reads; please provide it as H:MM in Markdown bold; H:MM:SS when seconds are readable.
**12:50**
